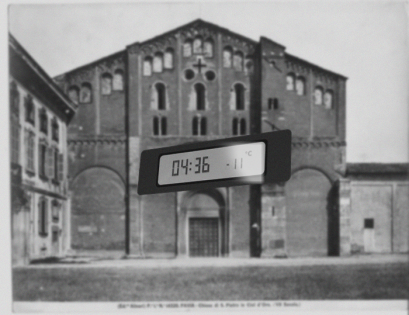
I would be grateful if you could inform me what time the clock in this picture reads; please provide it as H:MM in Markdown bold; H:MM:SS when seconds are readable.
**4:36**
